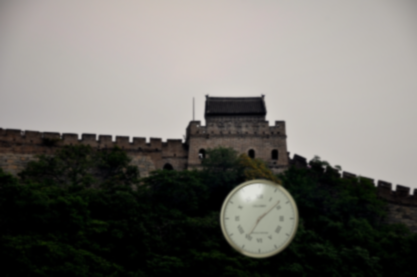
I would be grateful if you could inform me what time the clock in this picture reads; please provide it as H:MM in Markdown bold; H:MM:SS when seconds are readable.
**7:08**
